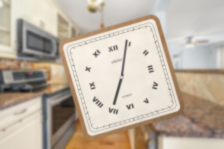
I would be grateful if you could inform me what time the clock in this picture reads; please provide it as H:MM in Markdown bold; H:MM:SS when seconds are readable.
**7:04**
